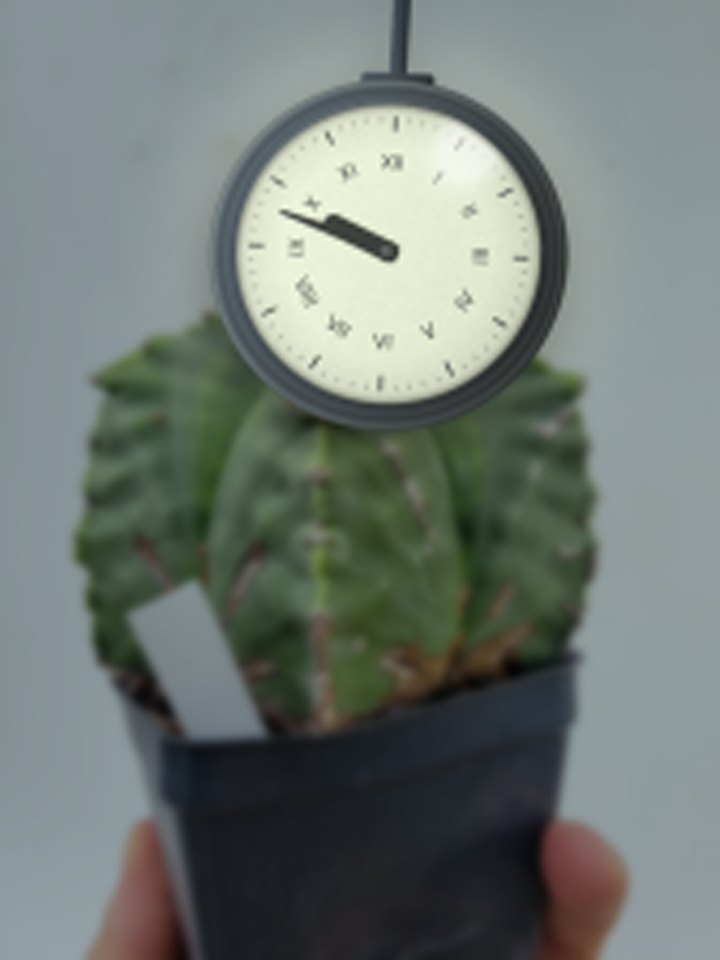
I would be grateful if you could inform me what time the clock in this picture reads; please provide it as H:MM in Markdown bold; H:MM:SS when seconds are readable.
**9:48**
